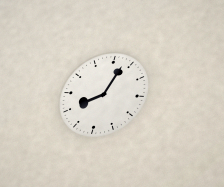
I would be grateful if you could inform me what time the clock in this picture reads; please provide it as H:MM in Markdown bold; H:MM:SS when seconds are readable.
**8:03**
